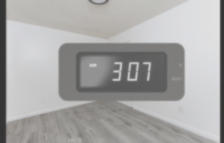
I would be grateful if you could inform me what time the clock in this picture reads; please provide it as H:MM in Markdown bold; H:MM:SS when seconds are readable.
**3:07**
